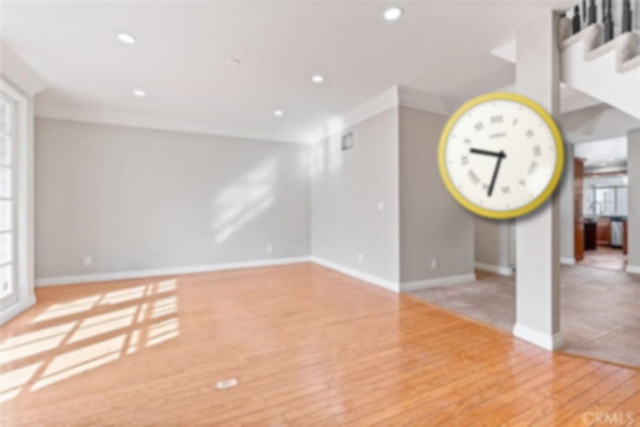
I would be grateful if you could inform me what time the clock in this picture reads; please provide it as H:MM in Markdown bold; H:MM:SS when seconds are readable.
**9:34**
